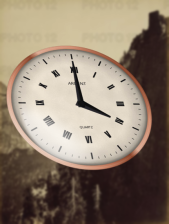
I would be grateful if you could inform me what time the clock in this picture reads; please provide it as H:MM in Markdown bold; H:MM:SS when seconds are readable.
**4:00**
